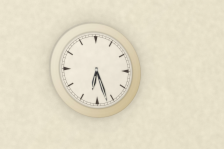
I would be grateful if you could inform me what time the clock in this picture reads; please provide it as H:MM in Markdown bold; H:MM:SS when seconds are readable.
**6:27**
